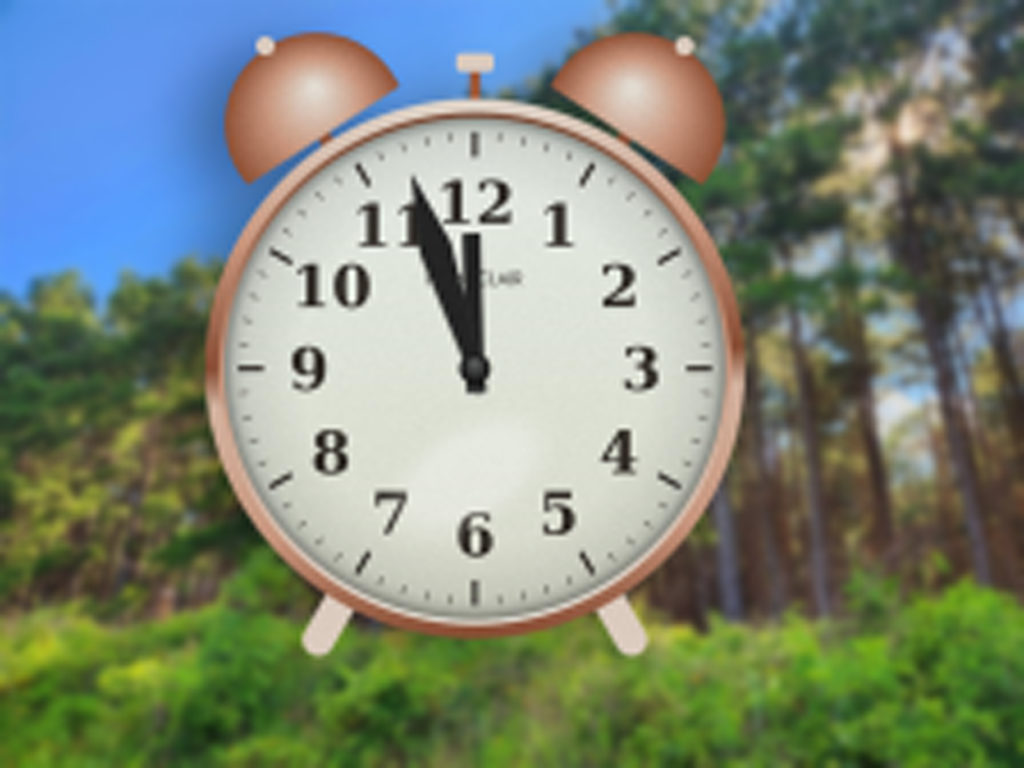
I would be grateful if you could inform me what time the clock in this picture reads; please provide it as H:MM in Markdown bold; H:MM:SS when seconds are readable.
**11:57**
